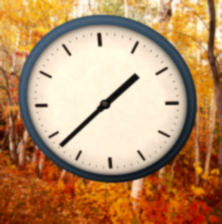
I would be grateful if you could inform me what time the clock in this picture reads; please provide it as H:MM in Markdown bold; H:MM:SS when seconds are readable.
**1:38**
